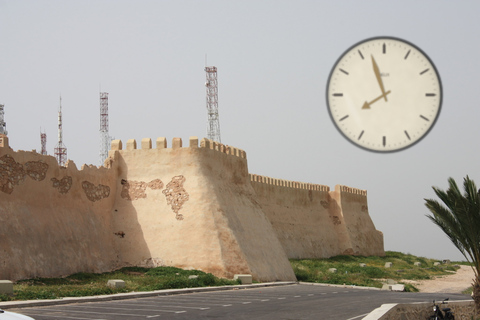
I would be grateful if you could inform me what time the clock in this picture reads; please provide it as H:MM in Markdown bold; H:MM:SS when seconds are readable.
**7:57**
